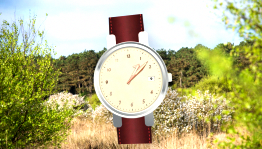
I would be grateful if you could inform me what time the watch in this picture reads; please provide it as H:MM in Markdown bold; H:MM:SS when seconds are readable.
**1:08**
